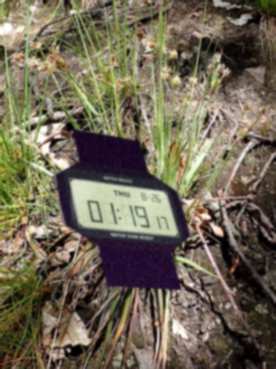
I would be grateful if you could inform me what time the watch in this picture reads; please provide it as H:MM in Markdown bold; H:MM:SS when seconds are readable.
**1:19:17**
